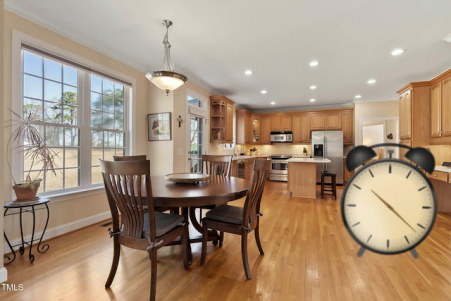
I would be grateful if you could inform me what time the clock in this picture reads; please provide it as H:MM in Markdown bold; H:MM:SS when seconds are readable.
**10:22**
